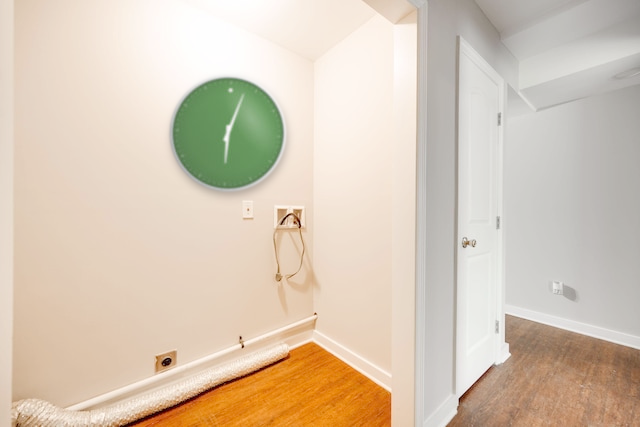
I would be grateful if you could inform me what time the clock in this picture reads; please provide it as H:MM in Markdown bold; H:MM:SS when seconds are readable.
**6:03**
